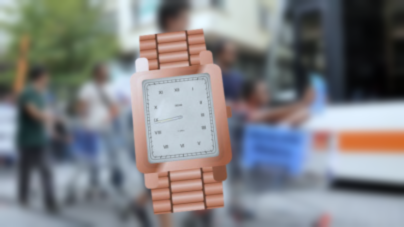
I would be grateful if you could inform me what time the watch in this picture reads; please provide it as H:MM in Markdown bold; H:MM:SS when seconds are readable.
**8:44**
